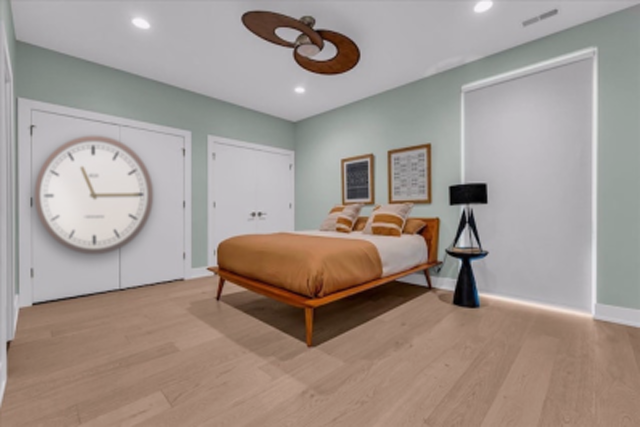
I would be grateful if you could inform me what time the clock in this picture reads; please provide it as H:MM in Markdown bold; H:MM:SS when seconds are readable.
**11:15**
